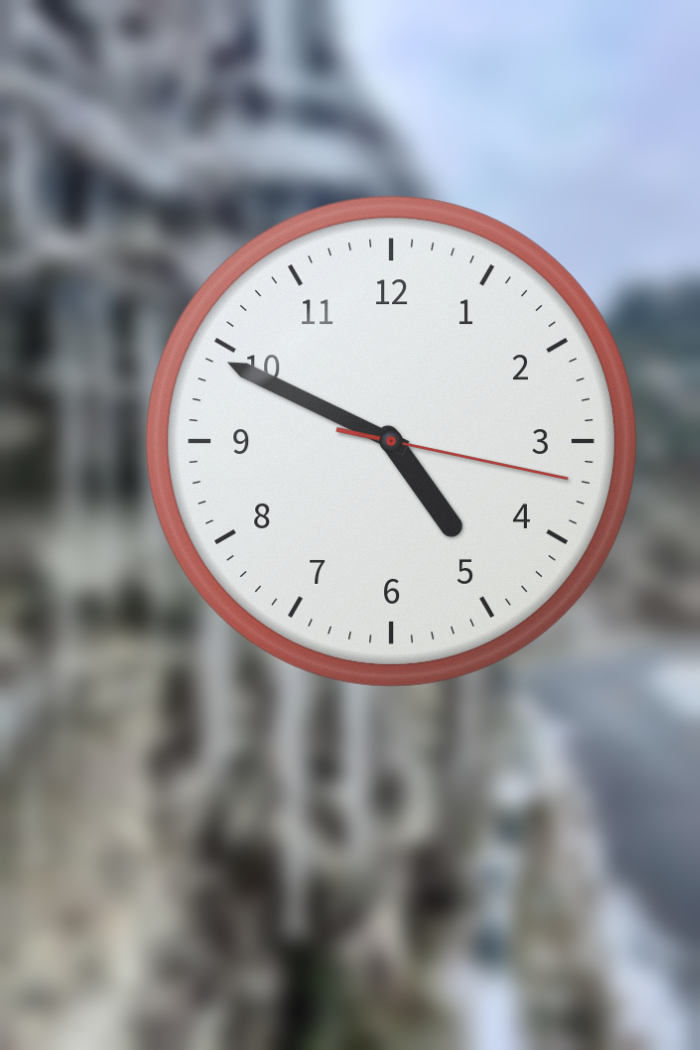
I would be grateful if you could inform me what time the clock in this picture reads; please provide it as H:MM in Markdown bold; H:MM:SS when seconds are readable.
**4:49:17**
